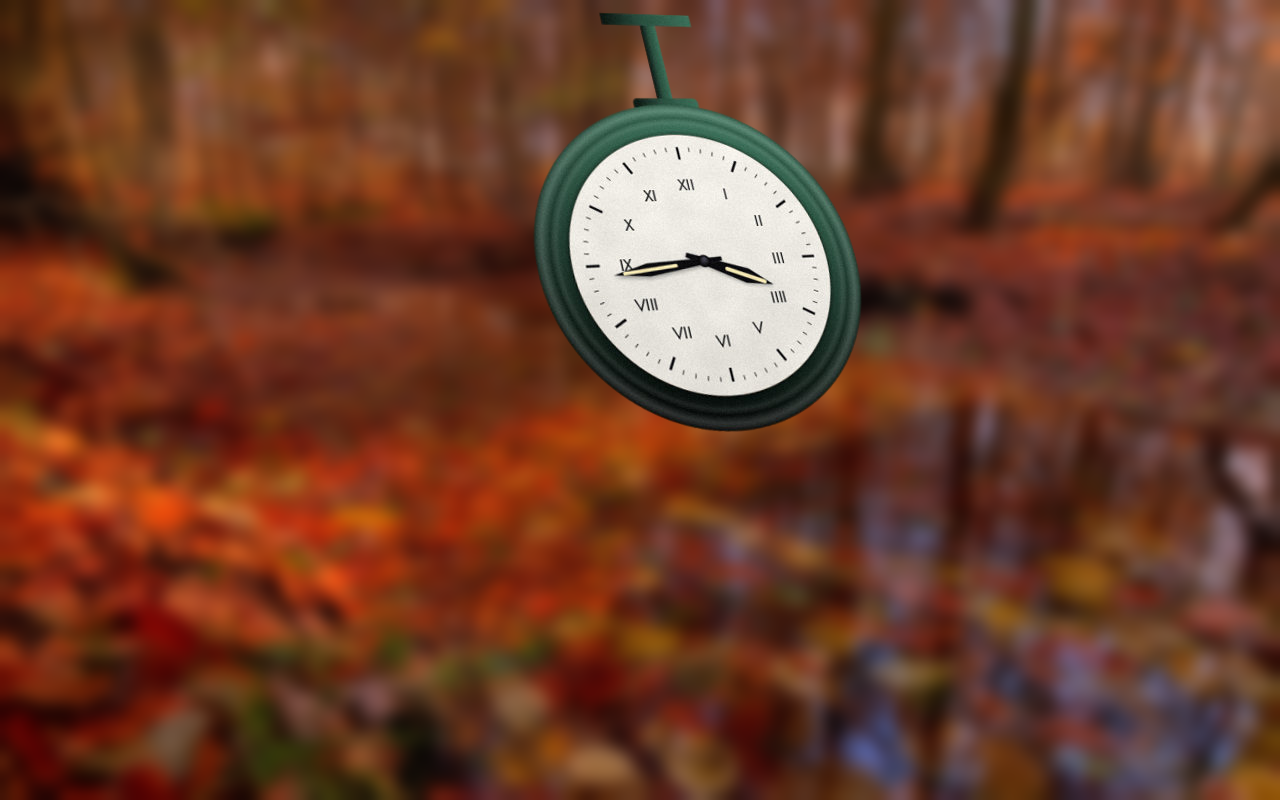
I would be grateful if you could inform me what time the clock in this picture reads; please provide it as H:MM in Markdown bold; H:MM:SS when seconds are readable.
**3:44**
